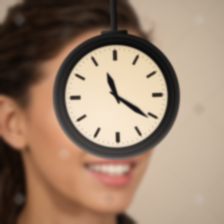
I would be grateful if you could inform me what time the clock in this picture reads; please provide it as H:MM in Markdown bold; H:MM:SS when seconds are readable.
**11:21**
